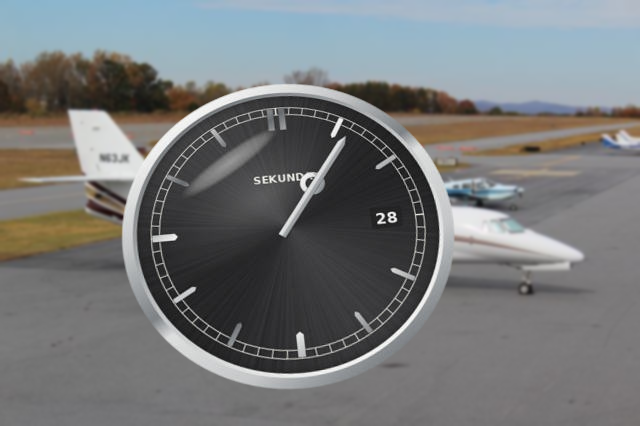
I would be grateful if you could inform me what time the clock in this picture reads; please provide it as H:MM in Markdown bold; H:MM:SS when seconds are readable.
**1:06**
